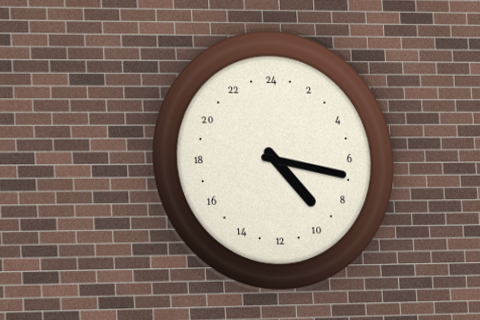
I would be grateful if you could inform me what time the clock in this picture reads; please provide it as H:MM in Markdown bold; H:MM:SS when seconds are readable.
**9:17**
